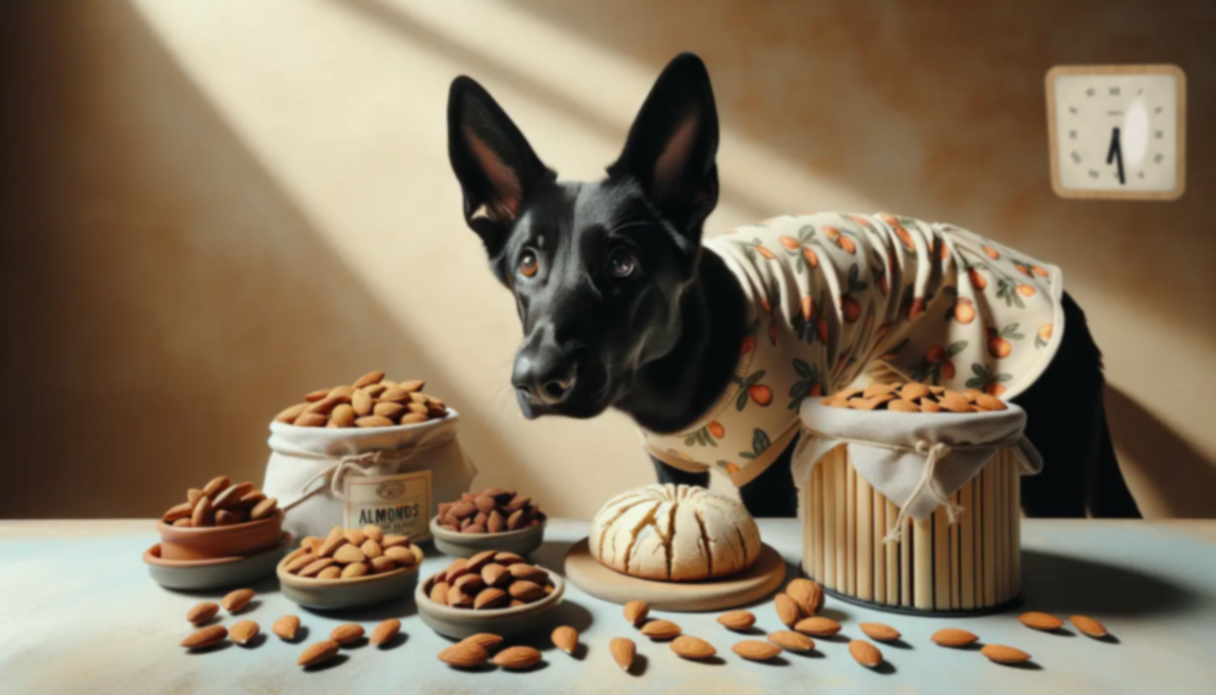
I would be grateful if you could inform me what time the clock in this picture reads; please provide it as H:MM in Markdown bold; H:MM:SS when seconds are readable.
**6:29**
